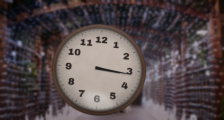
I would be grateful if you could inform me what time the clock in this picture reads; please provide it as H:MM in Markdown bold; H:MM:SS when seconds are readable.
**3:16**
